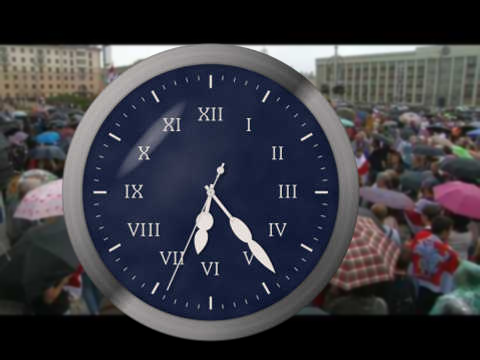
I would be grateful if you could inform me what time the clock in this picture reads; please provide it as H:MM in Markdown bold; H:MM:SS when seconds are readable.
**6:23:34**
